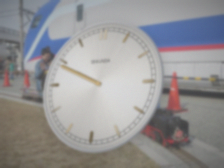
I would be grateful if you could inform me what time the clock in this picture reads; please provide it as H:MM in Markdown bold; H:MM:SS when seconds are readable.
**9:49**
